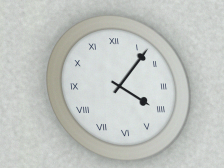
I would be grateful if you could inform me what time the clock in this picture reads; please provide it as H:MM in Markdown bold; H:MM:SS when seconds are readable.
**4:07**
